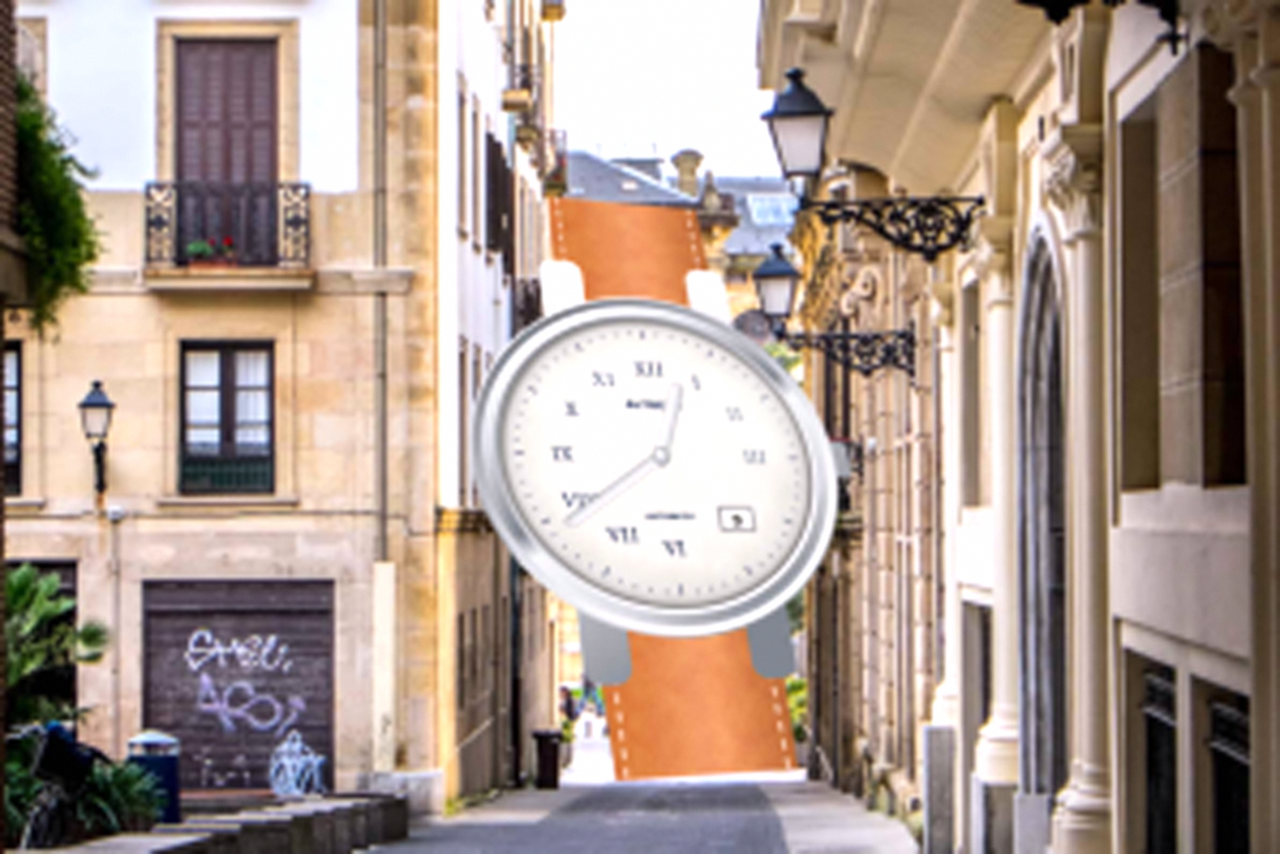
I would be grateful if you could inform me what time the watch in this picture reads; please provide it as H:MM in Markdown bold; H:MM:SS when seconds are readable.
**12:39**
